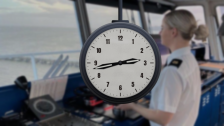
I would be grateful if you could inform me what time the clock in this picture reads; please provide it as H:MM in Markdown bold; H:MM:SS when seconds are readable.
**2:43**
